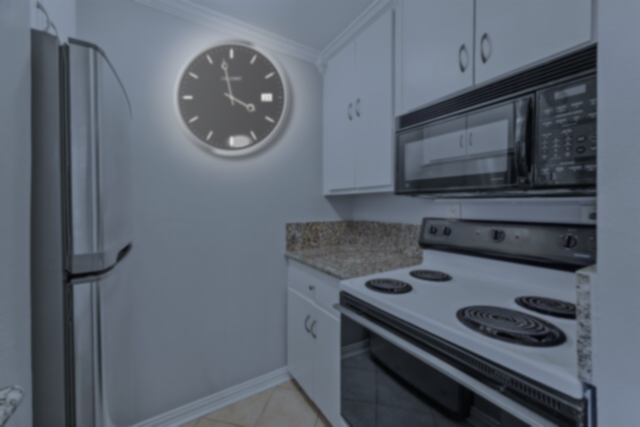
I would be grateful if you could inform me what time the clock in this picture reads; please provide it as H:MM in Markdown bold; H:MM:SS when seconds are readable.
**3:58**
